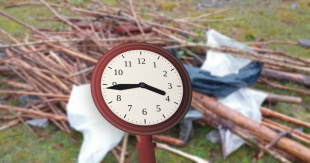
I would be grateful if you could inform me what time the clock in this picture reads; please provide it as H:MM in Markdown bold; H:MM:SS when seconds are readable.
**3:44**
